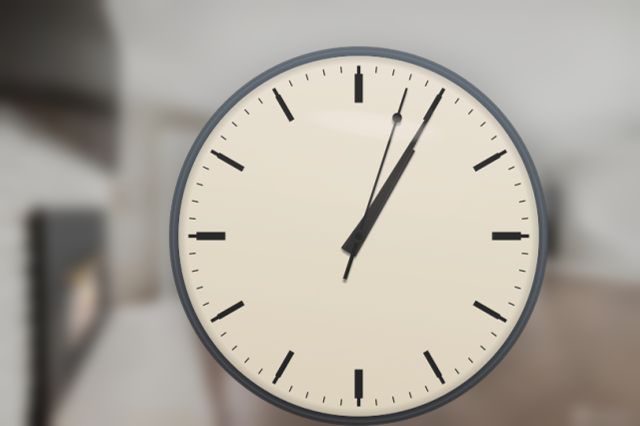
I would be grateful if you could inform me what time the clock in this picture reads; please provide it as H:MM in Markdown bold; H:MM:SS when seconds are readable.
**1:05:03**
